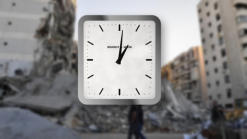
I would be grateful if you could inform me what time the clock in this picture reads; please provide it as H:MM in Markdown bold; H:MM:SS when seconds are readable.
**1:01**
